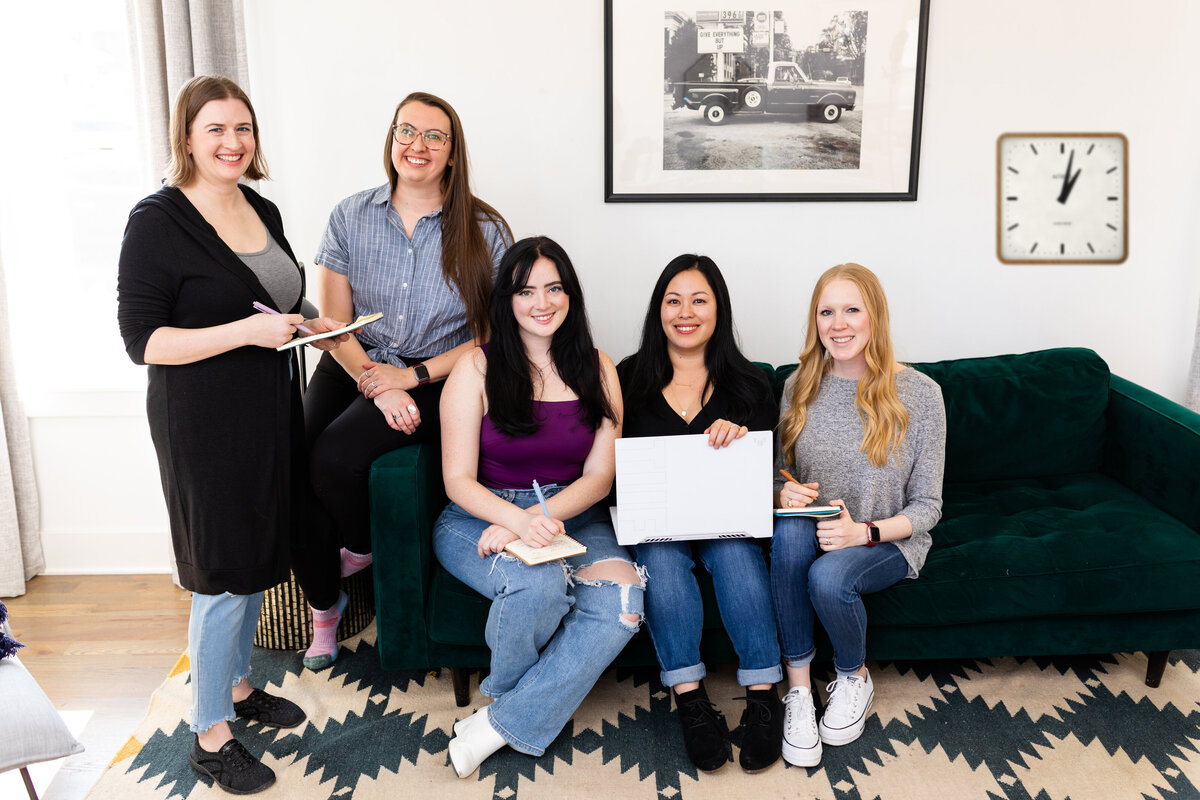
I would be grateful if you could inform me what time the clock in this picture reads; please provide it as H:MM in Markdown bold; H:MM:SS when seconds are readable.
**1:02**
